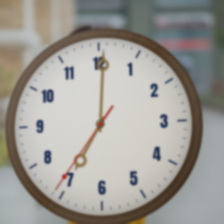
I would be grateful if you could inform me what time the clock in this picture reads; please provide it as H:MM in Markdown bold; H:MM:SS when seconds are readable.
**7:00:36**
